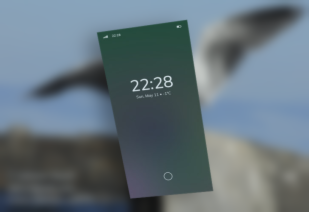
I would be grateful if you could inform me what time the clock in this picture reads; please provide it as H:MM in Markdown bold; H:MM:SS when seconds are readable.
**22:28**
